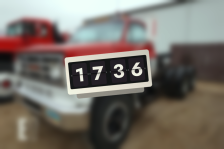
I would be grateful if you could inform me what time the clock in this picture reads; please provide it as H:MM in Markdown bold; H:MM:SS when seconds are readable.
**17:36**
